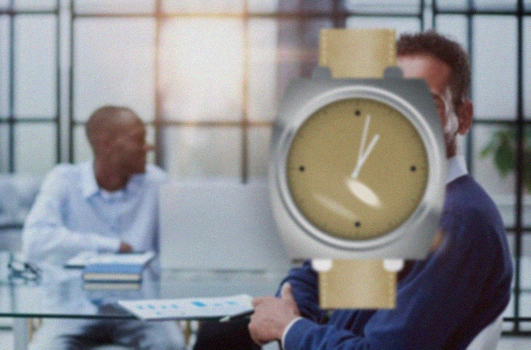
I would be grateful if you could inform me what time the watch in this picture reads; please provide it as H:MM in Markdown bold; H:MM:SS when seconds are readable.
**1:02**
